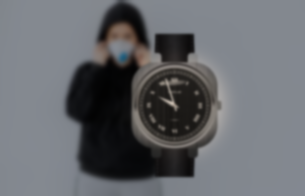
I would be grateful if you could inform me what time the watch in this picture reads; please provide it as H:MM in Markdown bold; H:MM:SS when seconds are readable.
**9:57**
